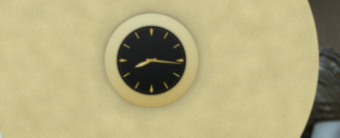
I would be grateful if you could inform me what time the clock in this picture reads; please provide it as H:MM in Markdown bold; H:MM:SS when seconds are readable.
**8:16**
